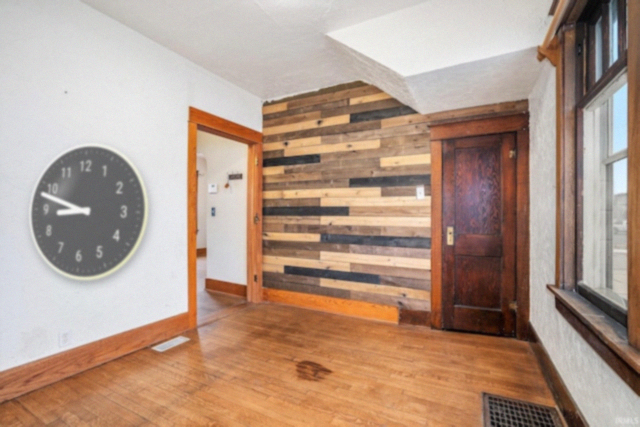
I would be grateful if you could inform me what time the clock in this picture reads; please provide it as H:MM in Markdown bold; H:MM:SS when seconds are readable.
**8:48**
